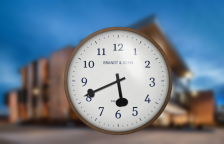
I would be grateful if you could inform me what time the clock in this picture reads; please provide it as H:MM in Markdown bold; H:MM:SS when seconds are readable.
**5:41**
